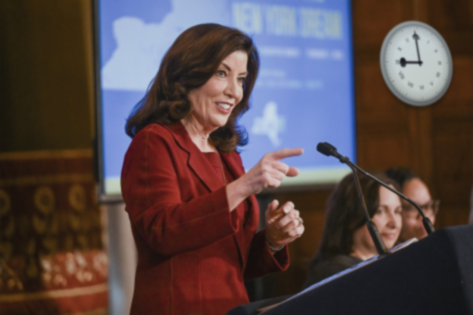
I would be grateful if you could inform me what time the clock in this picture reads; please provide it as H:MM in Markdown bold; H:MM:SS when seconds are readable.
**8:59**
